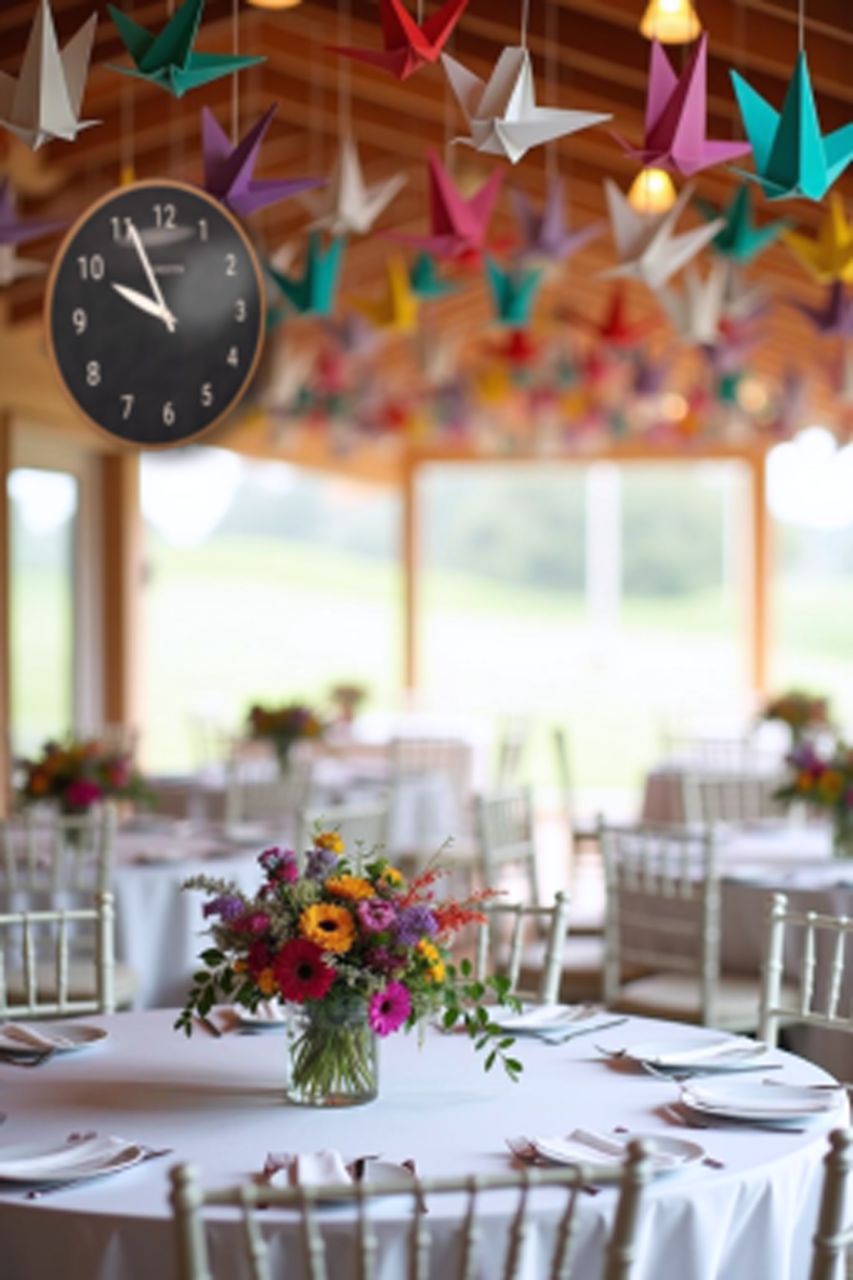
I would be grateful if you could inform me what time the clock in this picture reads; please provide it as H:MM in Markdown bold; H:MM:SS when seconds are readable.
**9:56**
